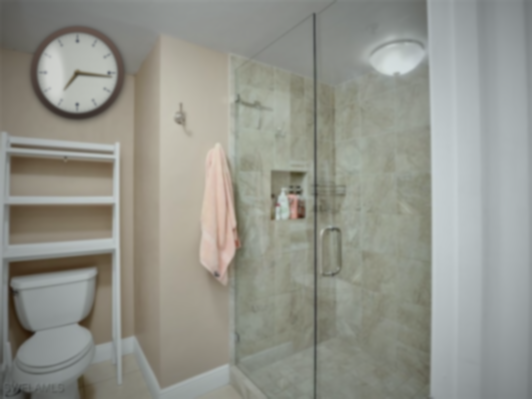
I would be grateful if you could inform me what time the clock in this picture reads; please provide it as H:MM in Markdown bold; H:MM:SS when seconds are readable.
**7:16**
